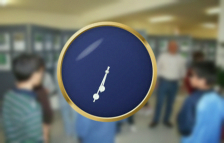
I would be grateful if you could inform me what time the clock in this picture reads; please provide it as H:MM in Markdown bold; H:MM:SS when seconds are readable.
**6:34**
